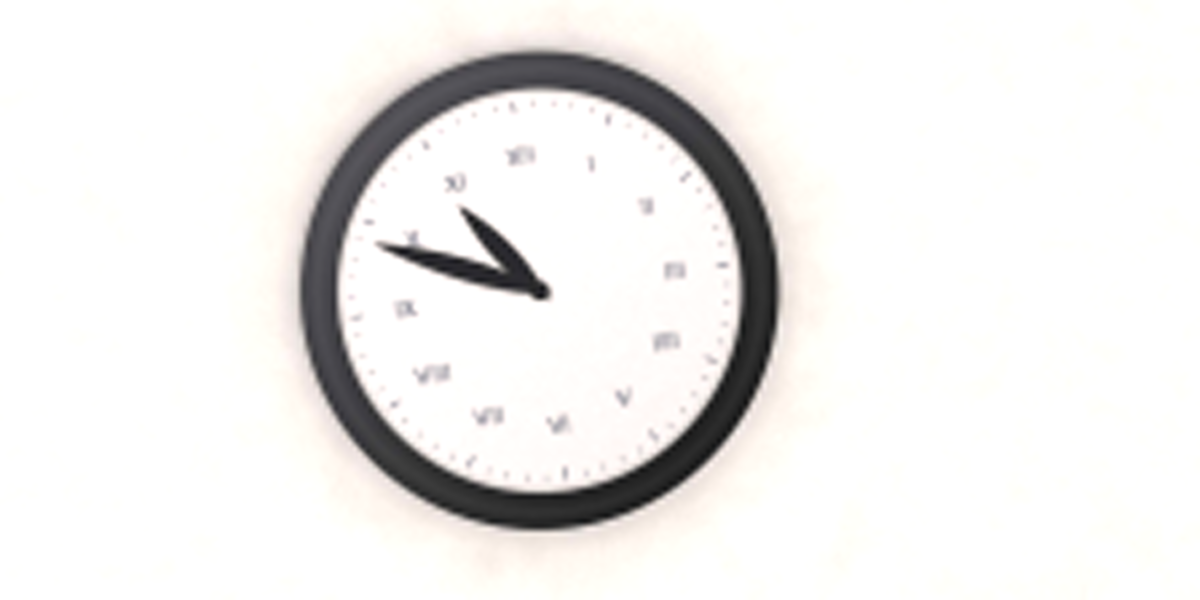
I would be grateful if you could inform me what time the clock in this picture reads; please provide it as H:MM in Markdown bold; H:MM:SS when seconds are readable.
**10:49**
